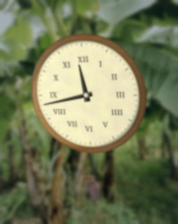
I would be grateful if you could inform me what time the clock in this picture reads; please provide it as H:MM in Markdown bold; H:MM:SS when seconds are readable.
**11:43**
